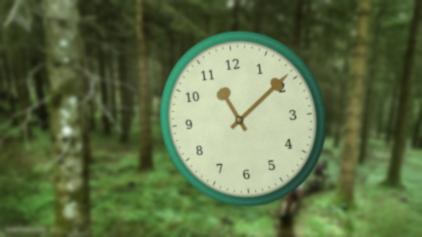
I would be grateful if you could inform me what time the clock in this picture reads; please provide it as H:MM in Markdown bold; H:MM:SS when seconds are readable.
**11:09**
